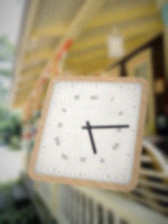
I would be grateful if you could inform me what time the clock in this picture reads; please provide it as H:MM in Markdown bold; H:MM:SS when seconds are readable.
**5:14**
